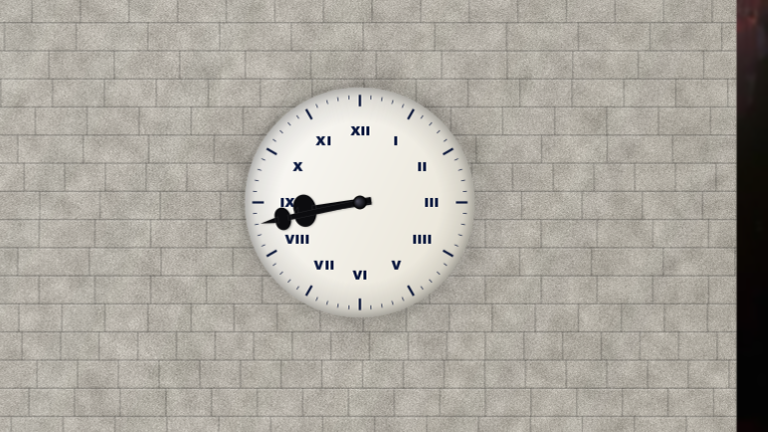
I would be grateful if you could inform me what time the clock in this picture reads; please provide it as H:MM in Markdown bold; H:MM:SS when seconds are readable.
**8:43**
